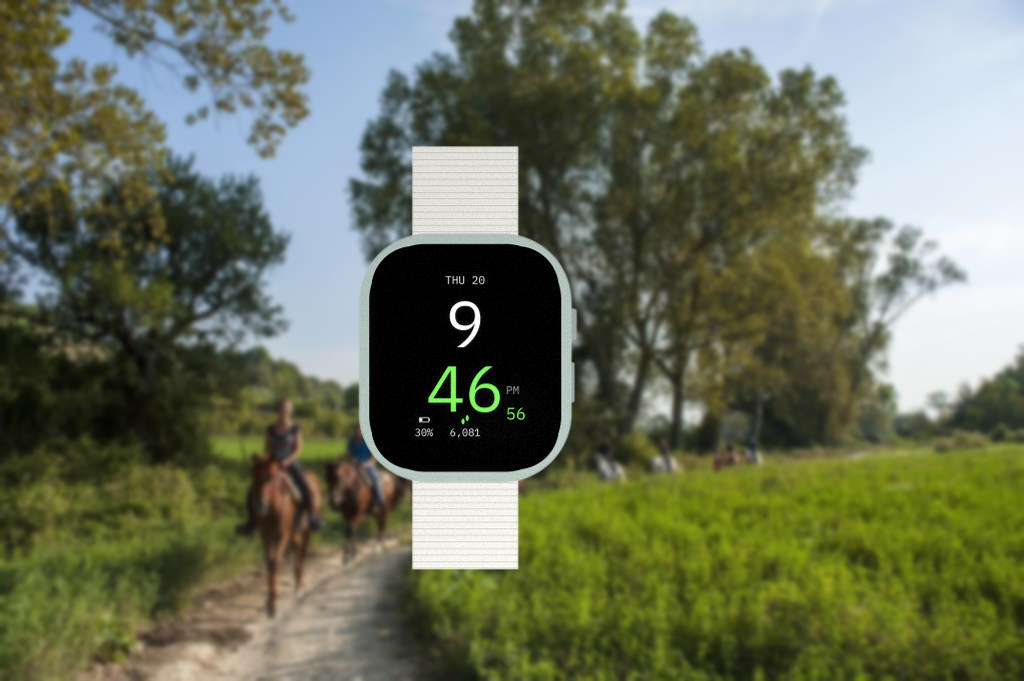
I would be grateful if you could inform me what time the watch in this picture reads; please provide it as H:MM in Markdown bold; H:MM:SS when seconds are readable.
**9:46:56**
